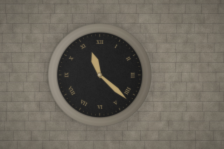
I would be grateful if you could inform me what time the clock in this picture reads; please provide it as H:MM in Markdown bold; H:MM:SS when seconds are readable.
**11:22**
